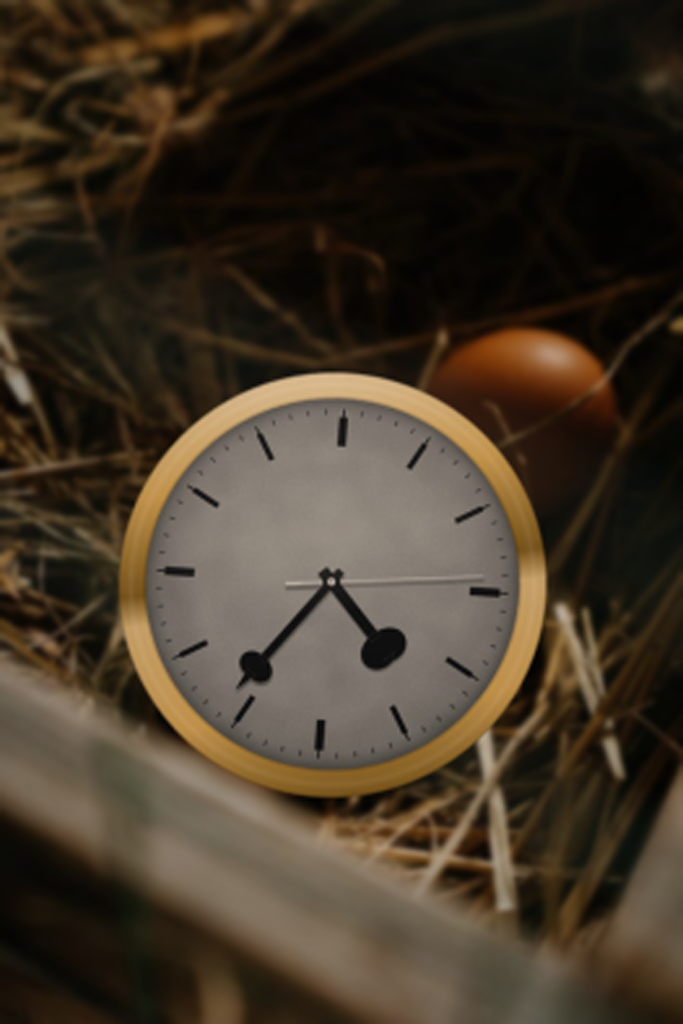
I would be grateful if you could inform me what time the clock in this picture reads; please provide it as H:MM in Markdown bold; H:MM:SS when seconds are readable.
**4:36:14**
